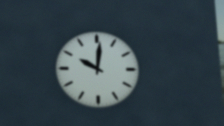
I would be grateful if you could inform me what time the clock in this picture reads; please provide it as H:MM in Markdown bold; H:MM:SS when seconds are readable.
**10:01**
